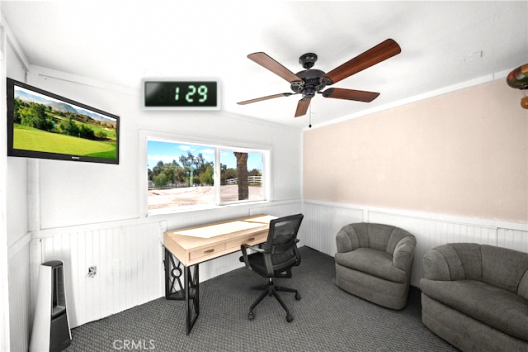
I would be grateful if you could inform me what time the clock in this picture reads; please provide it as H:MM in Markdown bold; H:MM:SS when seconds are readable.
**1:29**
